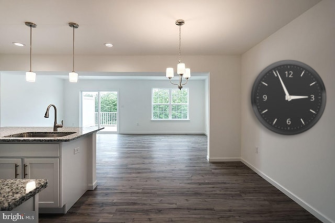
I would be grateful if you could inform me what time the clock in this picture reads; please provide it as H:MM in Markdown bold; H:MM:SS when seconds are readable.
**2:56**
